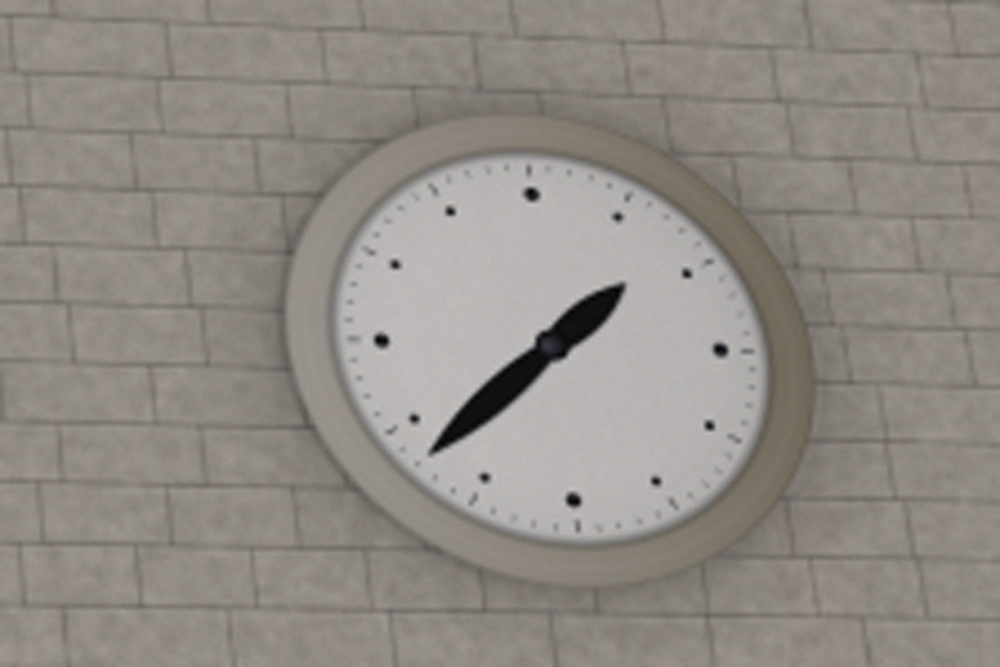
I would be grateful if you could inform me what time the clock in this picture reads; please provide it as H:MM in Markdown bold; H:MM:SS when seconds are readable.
**1:38**
